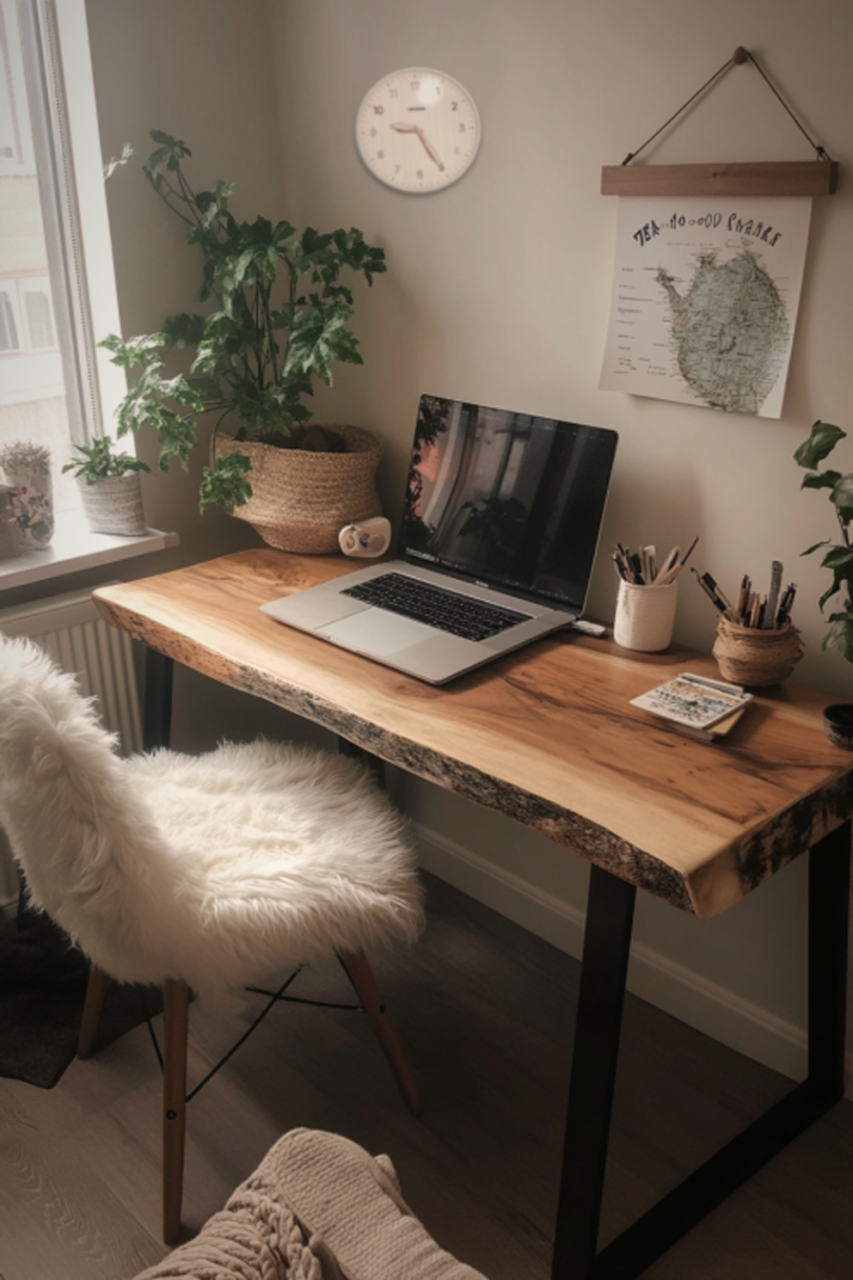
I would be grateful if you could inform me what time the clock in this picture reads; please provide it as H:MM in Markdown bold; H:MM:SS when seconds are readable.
**9:25**
